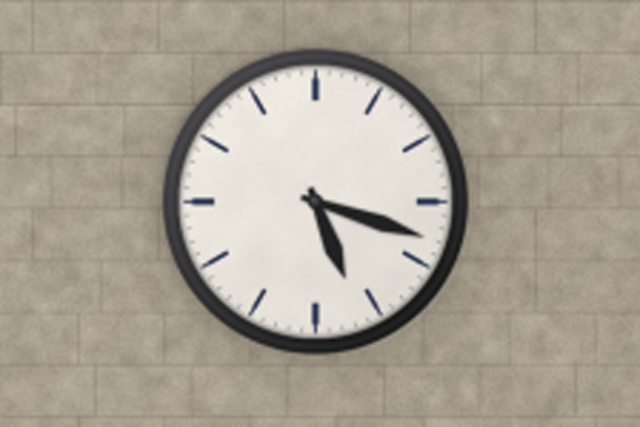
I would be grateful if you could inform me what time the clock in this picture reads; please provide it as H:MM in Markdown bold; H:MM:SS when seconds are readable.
**5:18**
